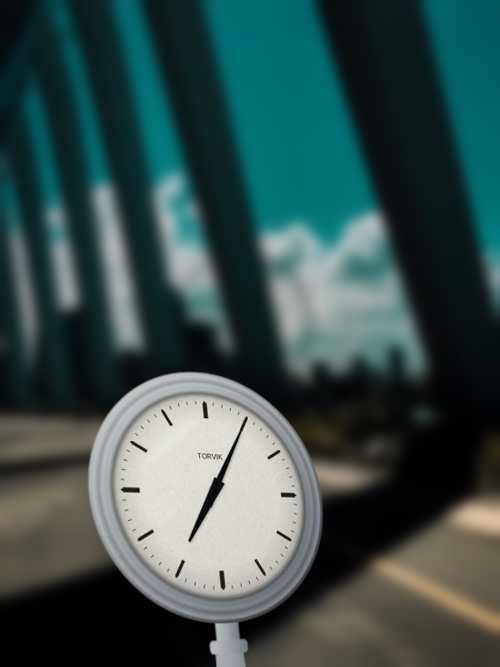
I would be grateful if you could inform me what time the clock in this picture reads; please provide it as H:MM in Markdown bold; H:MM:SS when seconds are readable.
**7:05**
